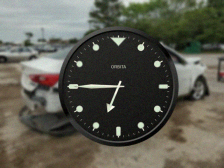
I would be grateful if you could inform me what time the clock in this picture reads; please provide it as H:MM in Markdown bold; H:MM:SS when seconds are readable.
**6:45**
